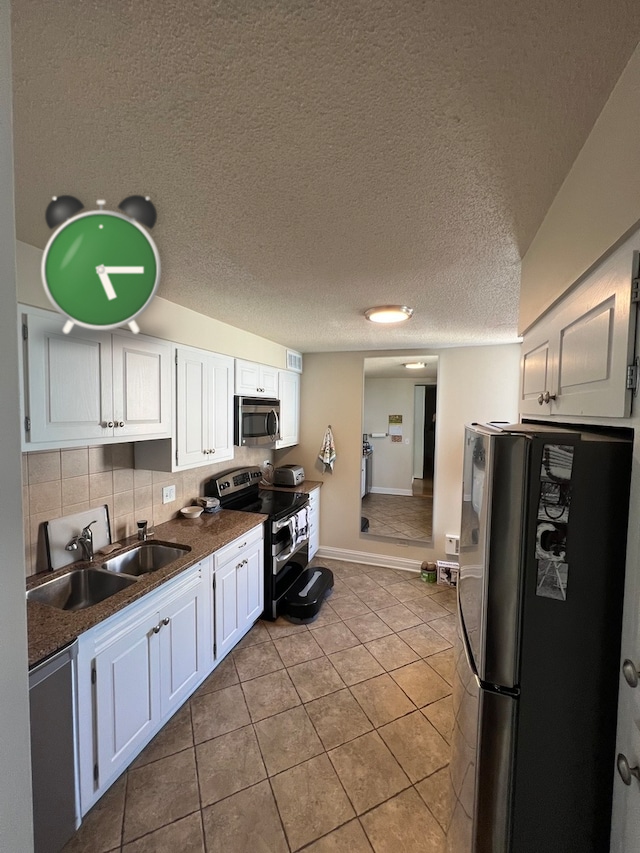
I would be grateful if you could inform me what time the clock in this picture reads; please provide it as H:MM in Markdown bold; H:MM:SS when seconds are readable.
**5:15**
